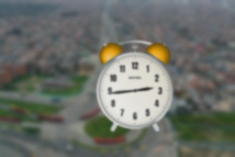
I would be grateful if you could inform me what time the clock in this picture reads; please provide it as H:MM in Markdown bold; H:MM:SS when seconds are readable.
**2:44**
